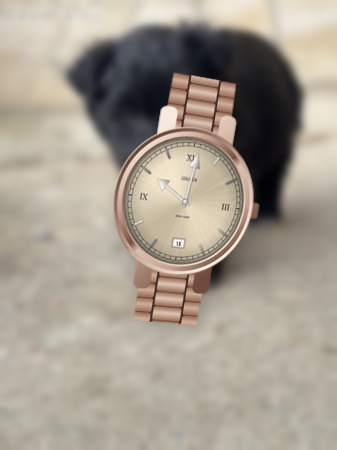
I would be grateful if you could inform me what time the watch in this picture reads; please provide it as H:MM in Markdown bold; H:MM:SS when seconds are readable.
**10:01**
